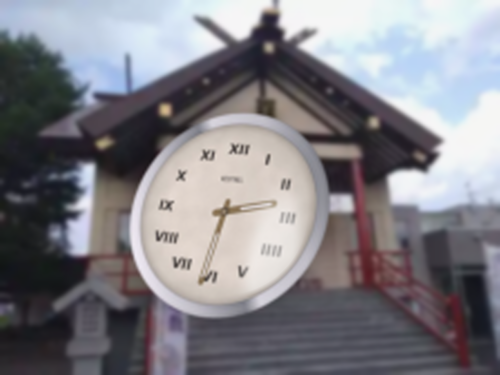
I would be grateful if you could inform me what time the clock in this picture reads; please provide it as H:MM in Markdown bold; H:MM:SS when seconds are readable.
**2:31**
